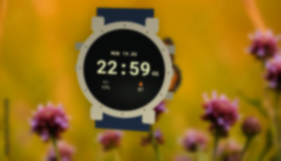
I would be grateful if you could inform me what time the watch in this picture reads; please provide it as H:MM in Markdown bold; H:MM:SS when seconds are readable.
**22:59**
